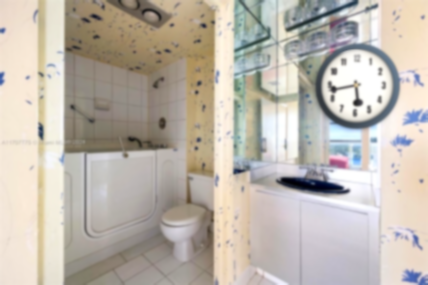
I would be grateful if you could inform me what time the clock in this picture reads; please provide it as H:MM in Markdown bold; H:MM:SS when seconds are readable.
**5:43**
